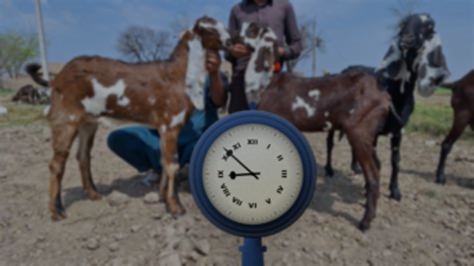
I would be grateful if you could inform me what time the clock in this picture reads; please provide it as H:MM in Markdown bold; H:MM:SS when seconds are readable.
**8:52**
